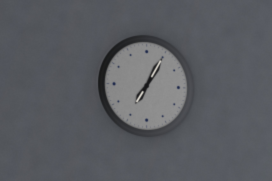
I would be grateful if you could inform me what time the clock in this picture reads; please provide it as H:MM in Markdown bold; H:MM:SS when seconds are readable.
**7:05**
